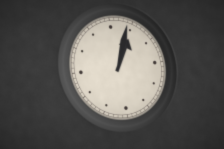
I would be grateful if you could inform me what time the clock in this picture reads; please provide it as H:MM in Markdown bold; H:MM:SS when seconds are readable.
**1:04**
